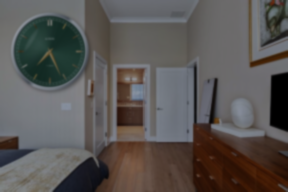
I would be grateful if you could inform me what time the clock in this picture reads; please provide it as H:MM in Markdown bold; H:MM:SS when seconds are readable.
**7:26**
